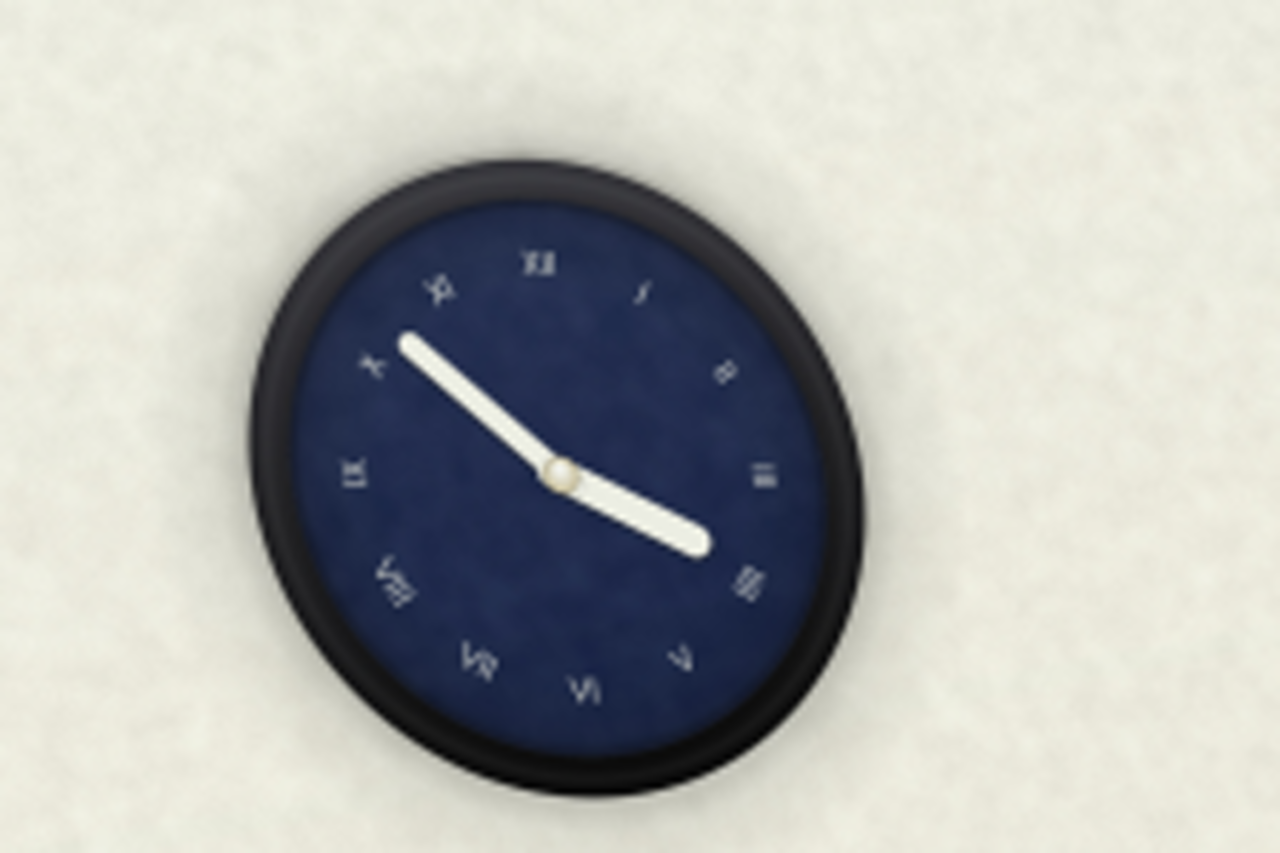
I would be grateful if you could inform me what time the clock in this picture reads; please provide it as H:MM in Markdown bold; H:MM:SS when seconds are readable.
**3:52**
